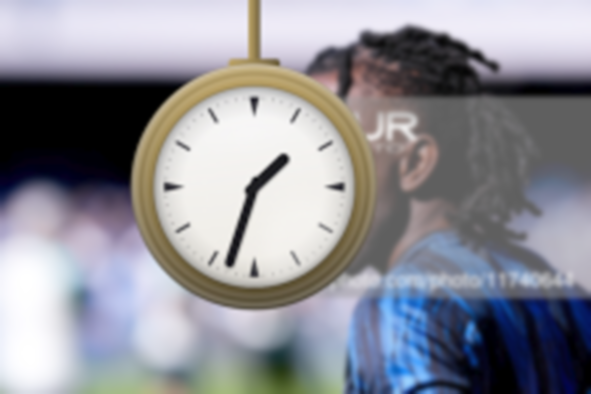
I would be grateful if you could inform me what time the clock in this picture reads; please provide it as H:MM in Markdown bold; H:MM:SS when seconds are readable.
**1:33**
